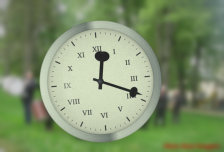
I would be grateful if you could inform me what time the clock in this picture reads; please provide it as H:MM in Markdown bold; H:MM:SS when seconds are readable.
**12:19**
